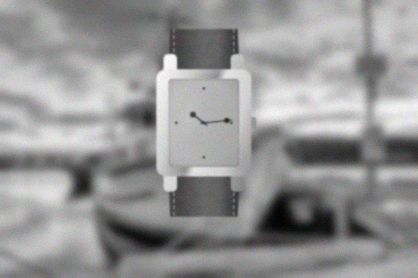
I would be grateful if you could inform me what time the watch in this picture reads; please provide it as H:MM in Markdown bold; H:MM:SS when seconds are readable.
**10:14**
